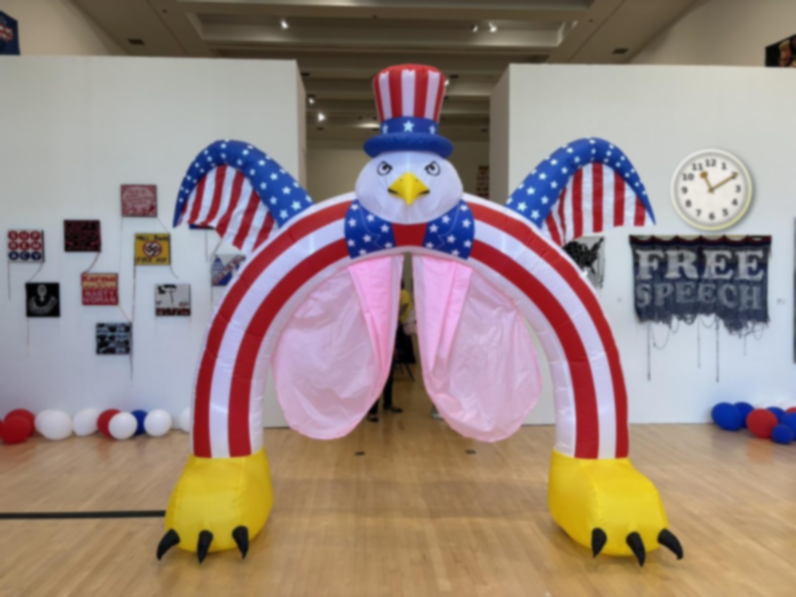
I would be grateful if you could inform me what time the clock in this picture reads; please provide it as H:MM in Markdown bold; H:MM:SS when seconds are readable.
**11:10**
